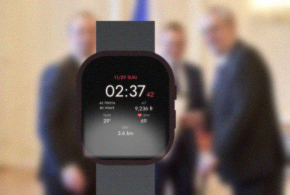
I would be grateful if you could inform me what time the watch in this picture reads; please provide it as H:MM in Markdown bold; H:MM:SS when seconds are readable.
**2:37**
